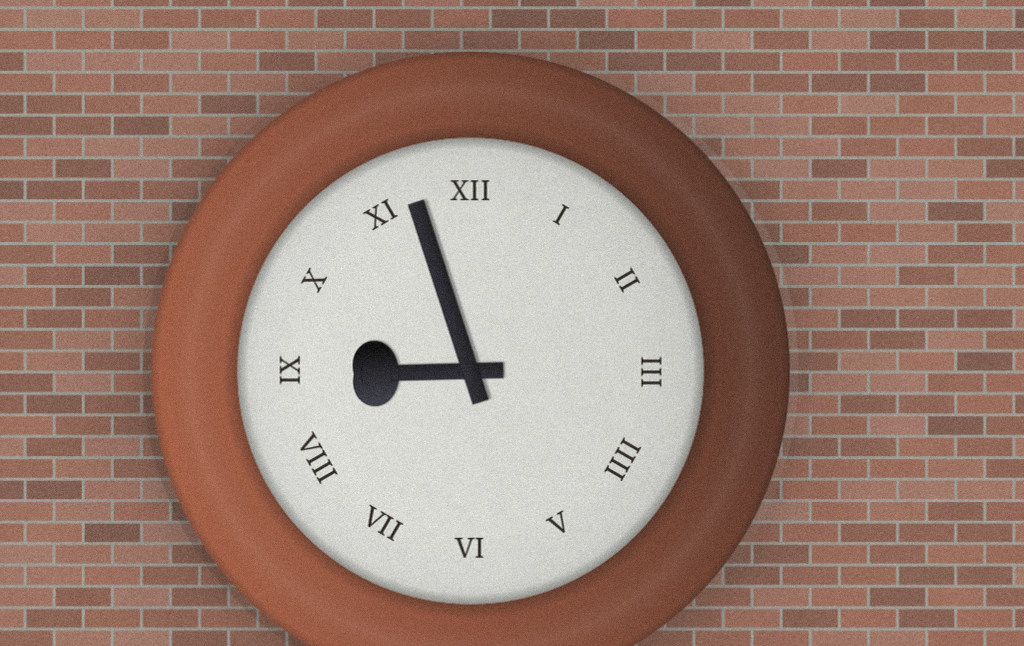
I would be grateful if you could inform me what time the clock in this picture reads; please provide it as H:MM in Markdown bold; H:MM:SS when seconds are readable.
**8:57**
